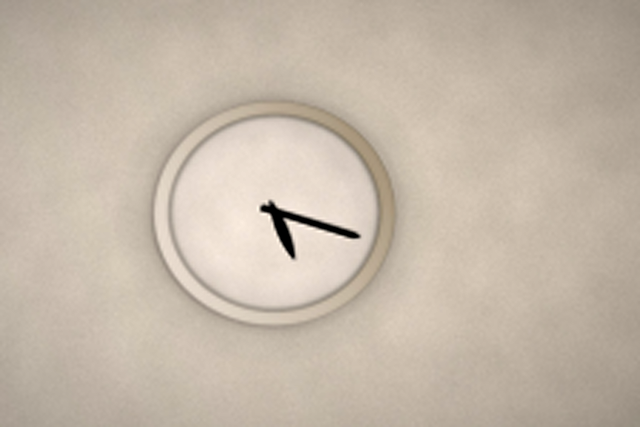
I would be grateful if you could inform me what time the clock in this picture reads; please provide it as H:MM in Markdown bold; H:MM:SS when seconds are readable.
**5:18**
